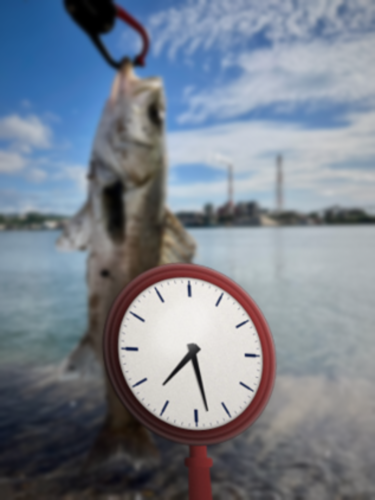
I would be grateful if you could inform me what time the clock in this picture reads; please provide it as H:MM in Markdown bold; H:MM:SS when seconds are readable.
**7:28**
